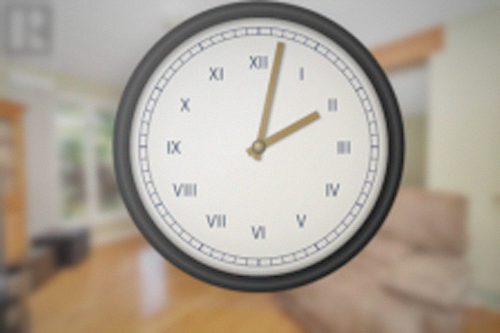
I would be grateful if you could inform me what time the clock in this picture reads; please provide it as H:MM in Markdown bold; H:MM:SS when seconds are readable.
**2:02**
